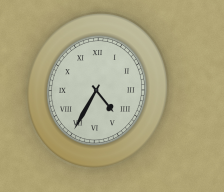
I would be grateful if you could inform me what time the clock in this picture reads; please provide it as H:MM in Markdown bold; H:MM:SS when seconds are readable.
**4:35**
